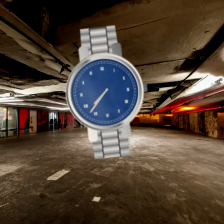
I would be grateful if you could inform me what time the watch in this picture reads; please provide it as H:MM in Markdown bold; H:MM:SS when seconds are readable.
**7:37**
